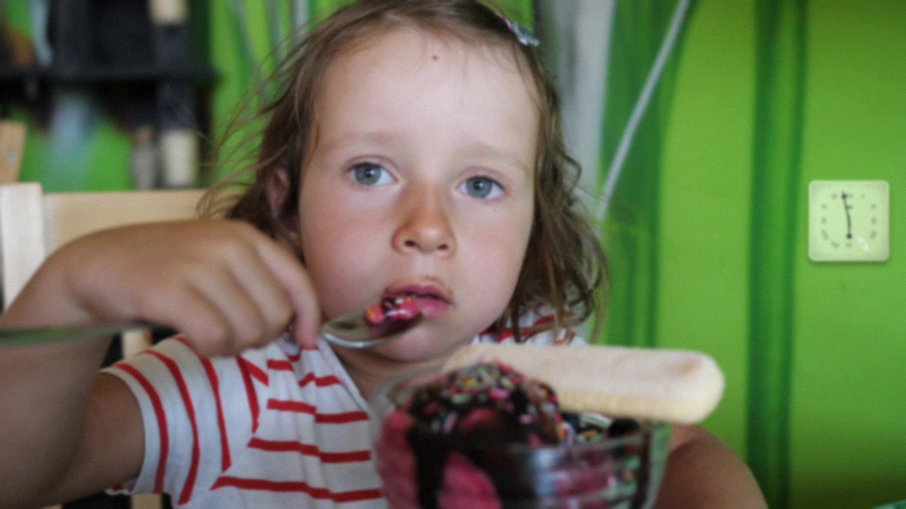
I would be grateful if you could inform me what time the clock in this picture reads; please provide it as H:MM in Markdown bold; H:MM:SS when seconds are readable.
**5:58**
